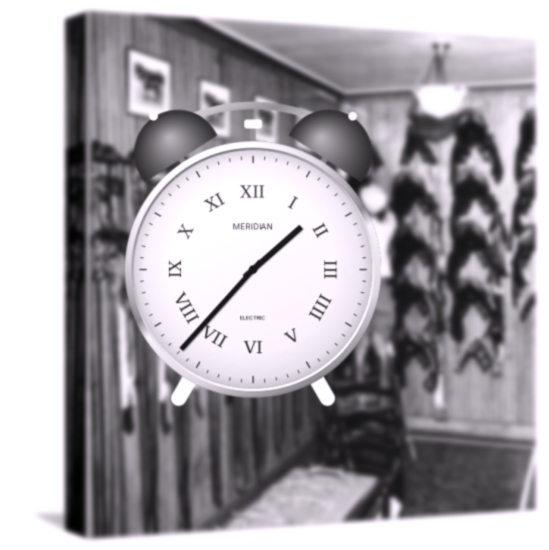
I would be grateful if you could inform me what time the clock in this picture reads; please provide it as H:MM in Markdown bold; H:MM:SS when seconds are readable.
**1:37**
